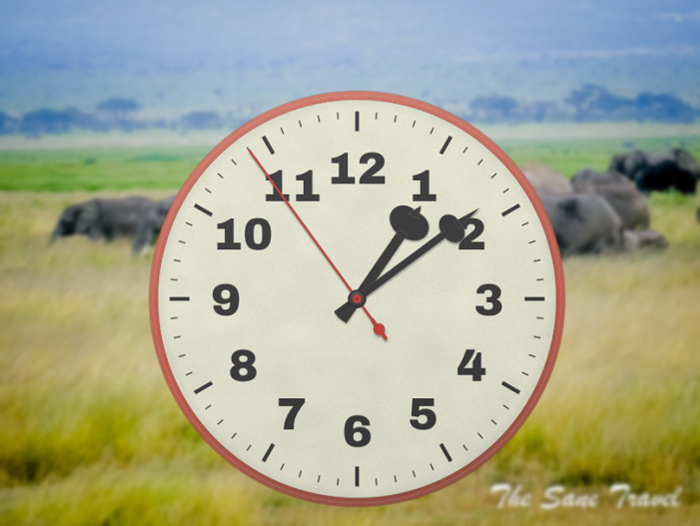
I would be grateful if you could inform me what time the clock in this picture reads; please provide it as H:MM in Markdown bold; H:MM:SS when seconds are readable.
**1:08:54**
